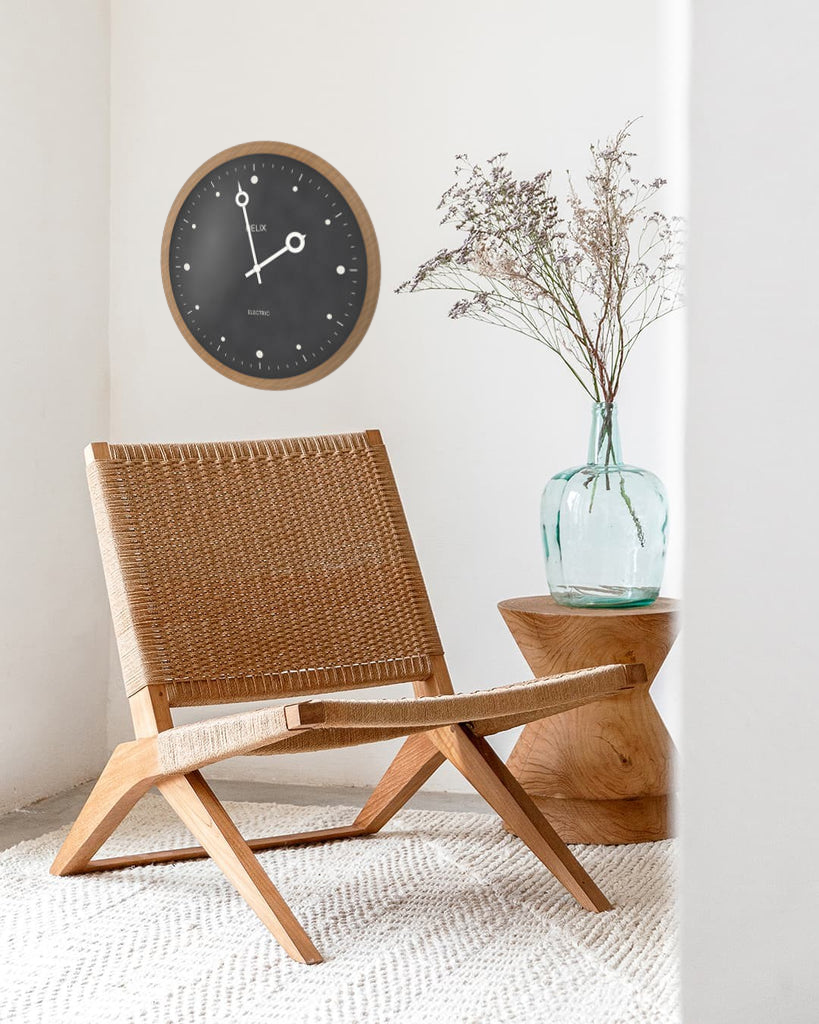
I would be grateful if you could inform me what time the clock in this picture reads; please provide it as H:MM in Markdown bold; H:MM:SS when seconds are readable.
**1:58**
